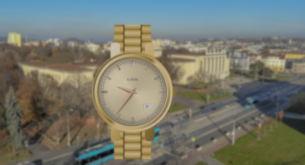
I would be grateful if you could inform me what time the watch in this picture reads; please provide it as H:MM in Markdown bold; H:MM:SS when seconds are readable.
**9:36**
